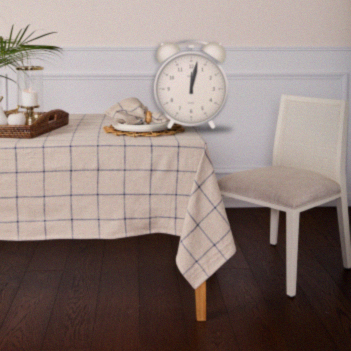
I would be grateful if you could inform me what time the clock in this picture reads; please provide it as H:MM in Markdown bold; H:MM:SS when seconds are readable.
**12:02**
